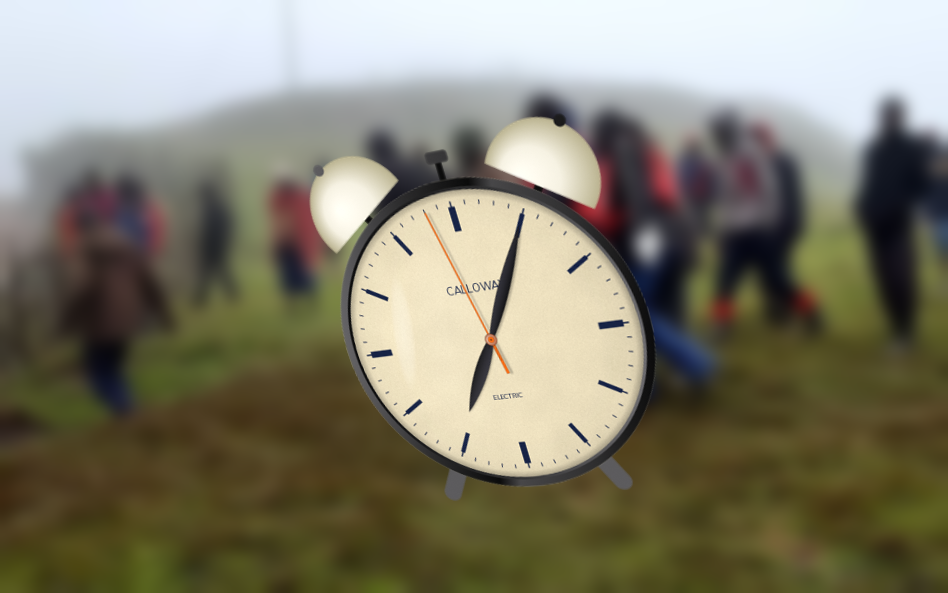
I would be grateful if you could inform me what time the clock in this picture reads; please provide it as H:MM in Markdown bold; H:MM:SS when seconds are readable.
**7:04:58**
